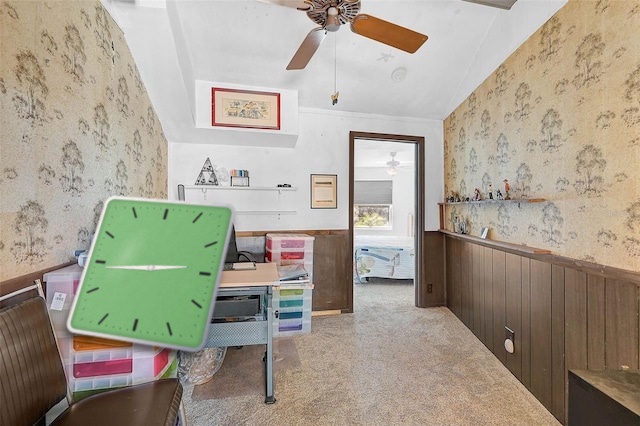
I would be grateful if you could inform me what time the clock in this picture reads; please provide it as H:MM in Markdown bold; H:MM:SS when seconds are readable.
**2:44**
